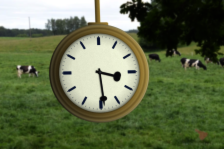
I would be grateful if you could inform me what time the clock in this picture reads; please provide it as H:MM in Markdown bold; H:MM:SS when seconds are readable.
**3:29**
